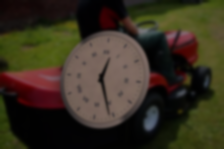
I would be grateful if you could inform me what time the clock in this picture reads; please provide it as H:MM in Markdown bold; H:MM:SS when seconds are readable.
**12:26**
